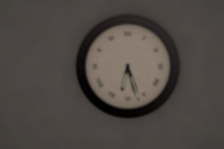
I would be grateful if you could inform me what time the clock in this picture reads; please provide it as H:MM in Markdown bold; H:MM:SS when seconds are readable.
**6:27**
